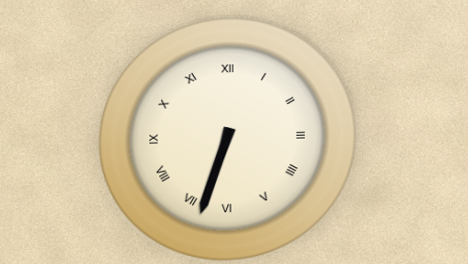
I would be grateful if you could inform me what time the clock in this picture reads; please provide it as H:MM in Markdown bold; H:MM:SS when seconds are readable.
**6:33**
